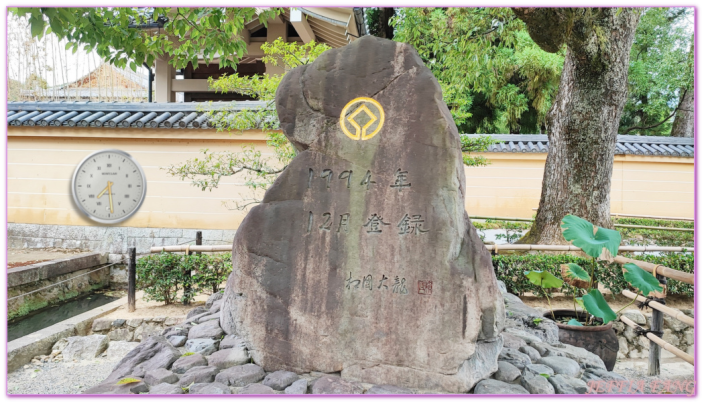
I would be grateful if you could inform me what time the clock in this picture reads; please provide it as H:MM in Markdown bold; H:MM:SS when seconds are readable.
**7:29**
